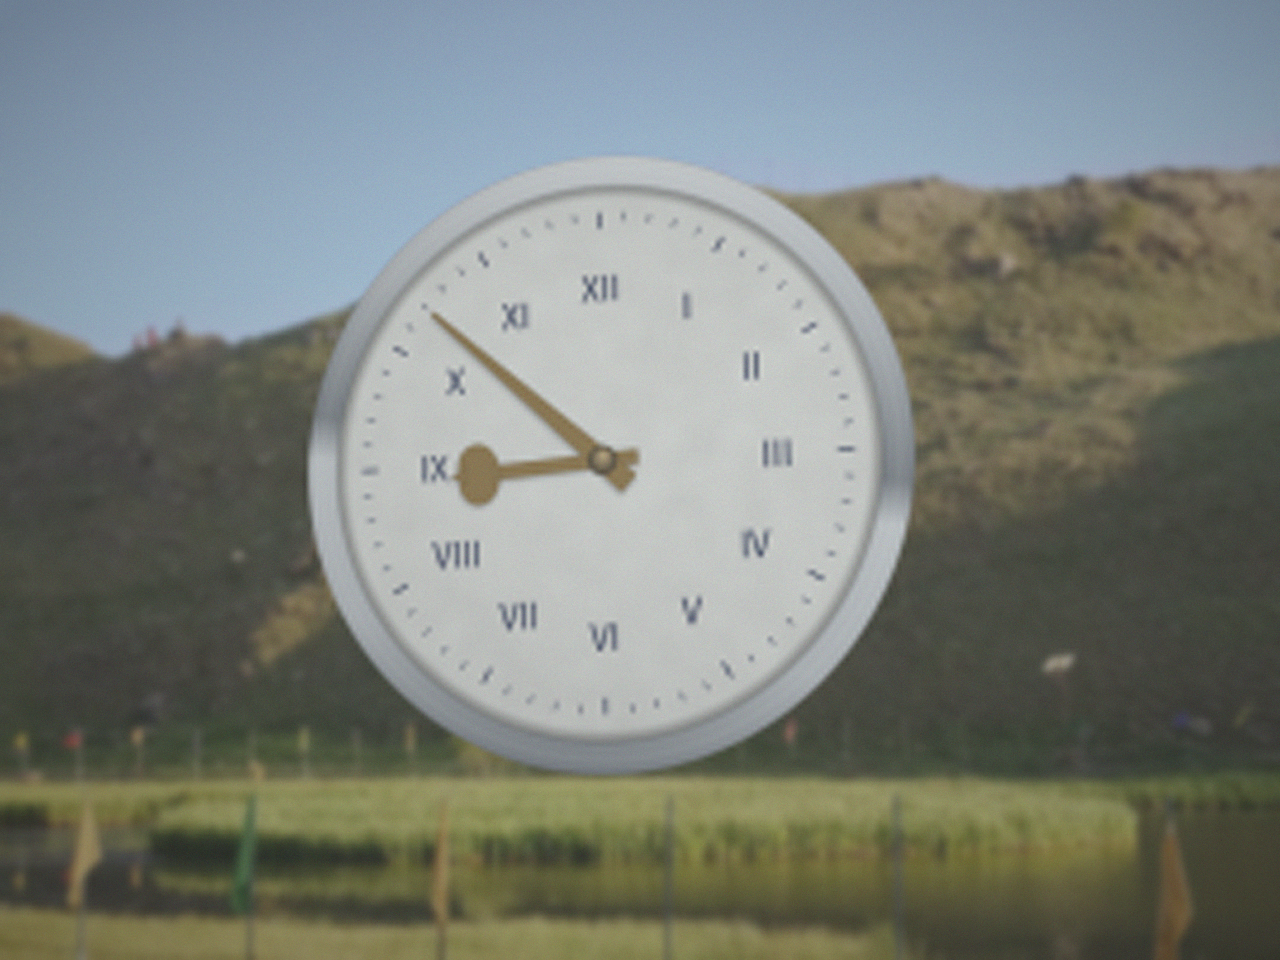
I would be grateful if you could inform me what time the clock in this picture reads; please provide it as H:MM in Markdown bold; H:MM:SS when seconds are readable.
**8:52**
